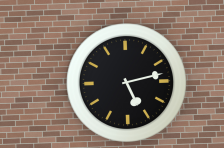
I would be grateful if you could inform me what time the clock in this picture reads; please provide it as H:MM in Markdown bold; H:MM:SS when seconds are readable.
**5:13**
